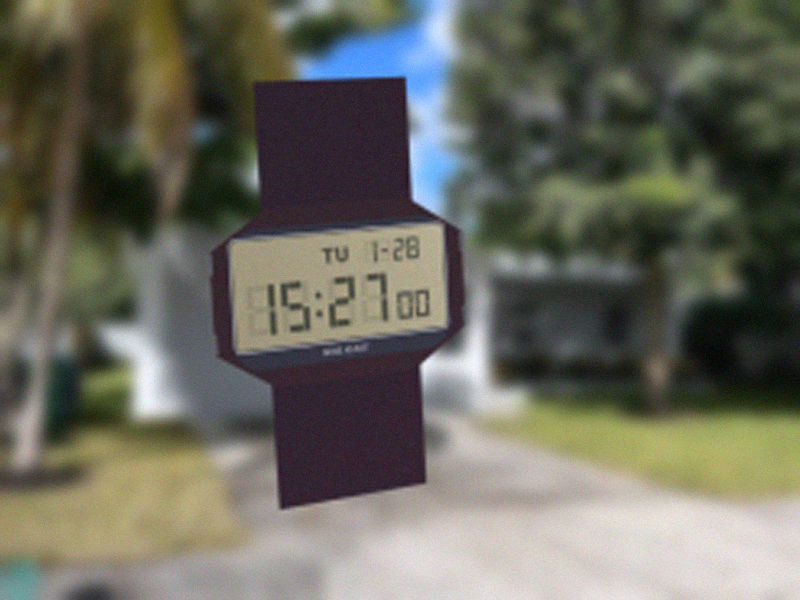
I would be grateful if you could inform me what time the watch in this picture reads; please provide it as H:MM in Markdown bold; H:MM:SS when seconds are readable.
**15:27:00**
